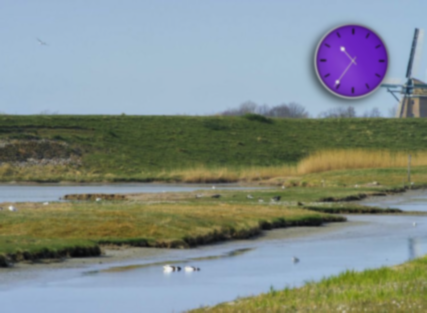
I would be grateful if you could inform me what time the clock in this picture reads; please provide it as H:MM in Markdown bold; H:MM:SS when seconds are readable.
**10:36**
